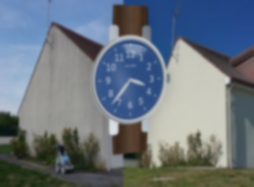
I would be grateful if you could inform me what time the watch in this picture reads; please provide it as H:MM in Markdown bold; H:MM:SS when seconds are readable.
**3:37**
